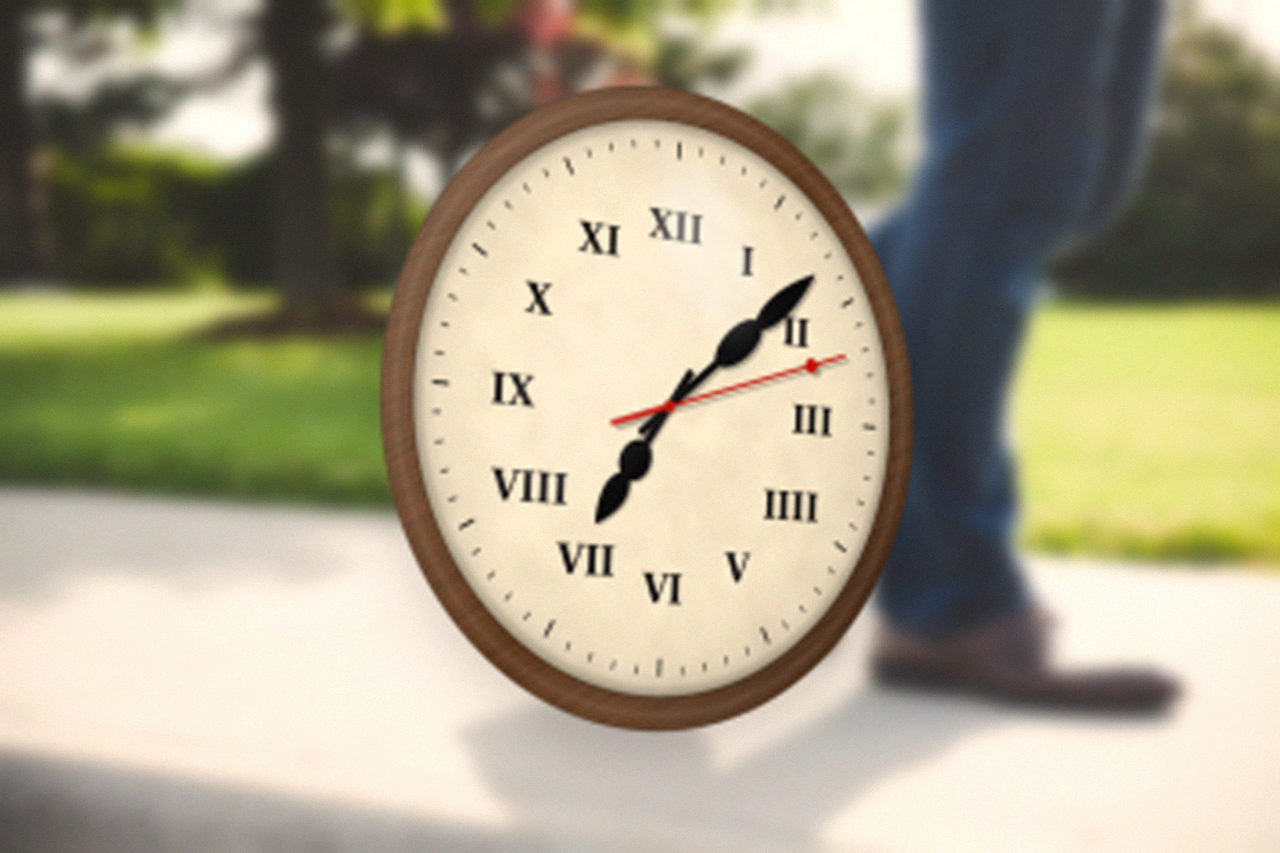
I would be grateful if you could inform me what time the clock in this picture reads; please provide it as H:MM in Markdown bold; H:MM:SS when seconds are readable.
**7:08:12**
